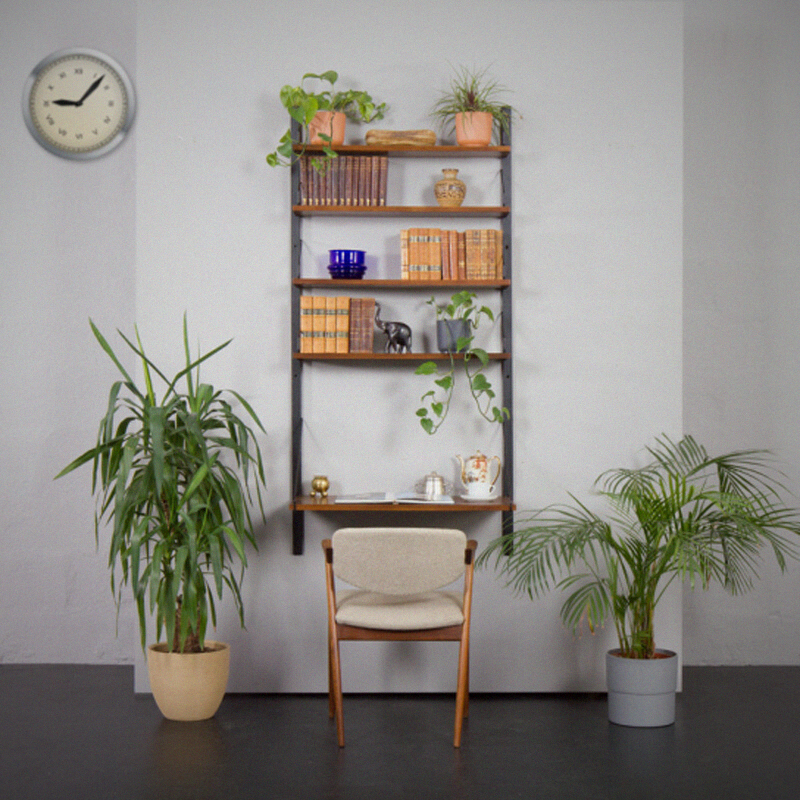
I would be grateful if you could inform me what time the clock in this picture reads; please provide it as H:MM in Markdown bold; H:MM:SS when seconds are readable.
**9:07**
